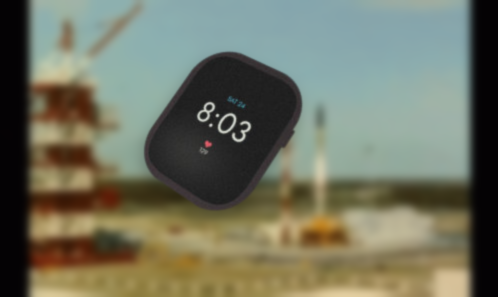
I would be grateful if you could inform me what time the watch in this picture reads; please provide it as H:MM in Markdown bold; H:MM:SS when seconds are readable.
**8:03**
